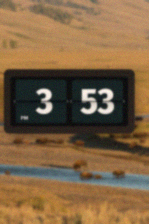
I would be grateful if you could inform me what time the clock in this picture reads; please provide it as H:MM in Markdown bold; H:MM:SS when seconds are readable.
**3:53**
